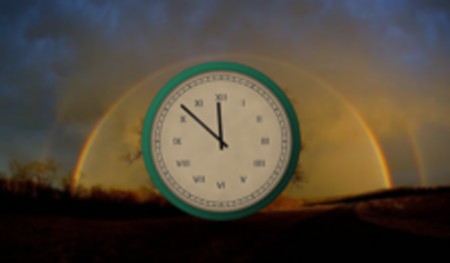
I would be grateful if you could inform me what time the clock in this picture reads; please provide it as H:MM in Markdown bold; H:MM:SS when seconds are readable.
**11:52**
